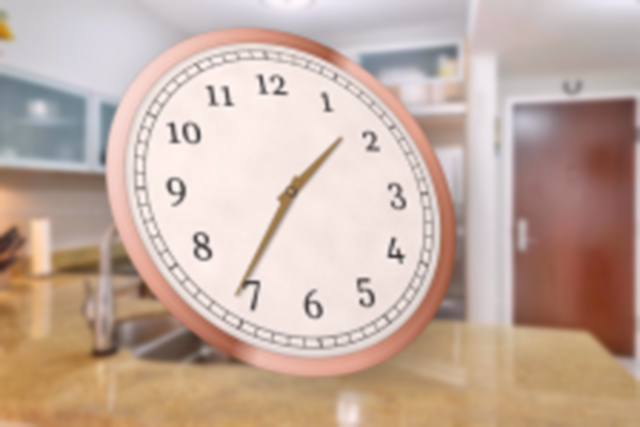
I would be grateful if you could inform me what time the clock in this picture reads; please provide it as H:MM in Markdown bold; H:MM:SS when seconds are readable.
**1:36**
